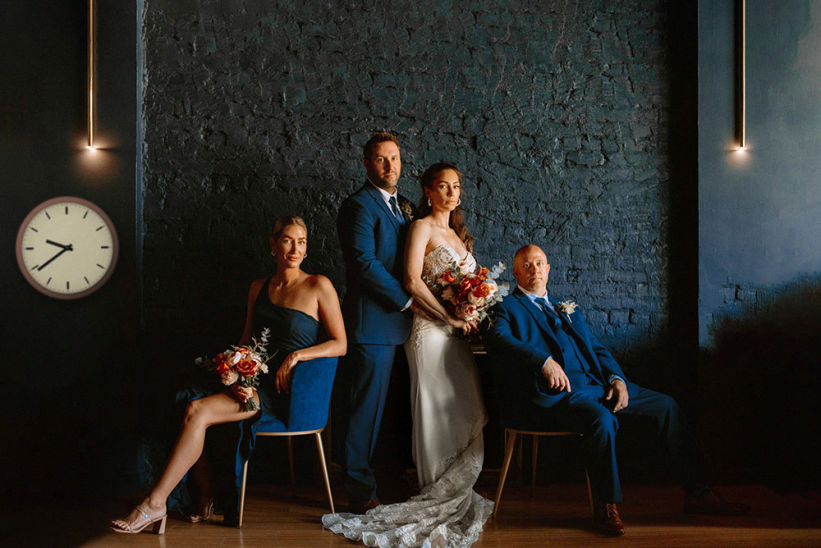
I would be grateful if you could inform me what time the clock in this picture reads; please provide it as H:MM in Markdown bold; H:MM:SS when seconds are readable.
**9:39**
